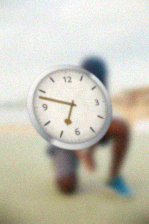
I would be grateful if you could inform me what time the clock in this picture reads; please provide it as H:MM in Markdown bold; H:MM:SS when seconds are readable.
**6:48**
